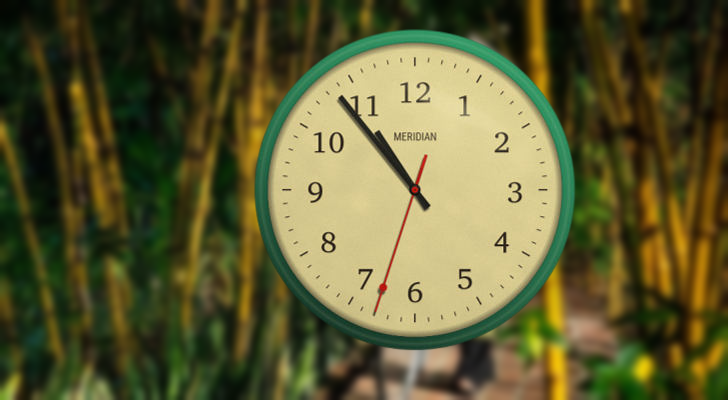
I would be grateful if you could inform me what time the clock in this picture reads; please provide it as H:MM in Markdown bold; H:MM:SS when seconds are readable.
**10:53:33**
